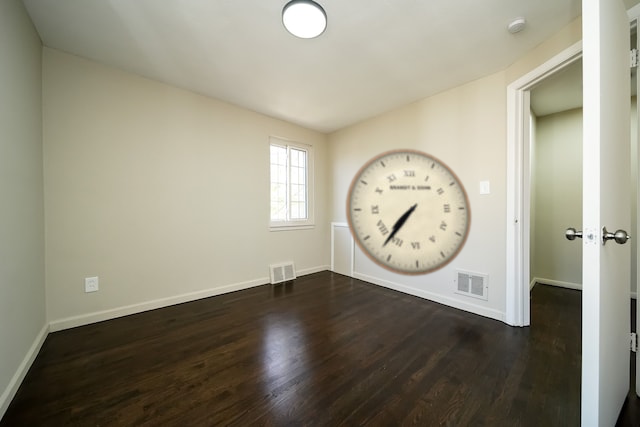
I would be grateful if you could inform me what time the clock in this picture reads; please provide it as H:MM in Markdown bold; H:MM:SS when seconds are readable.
**7:37**
